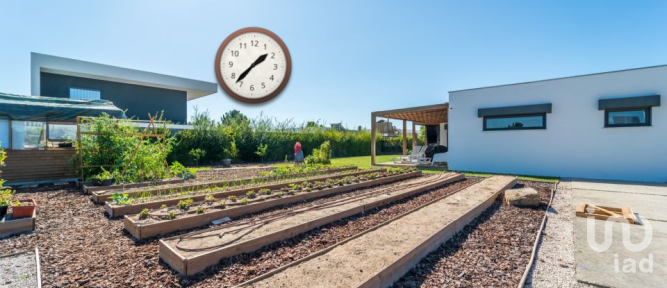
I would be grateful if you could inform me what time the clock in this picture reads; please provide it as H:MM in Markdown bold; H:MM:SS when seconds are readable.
**1:37**
